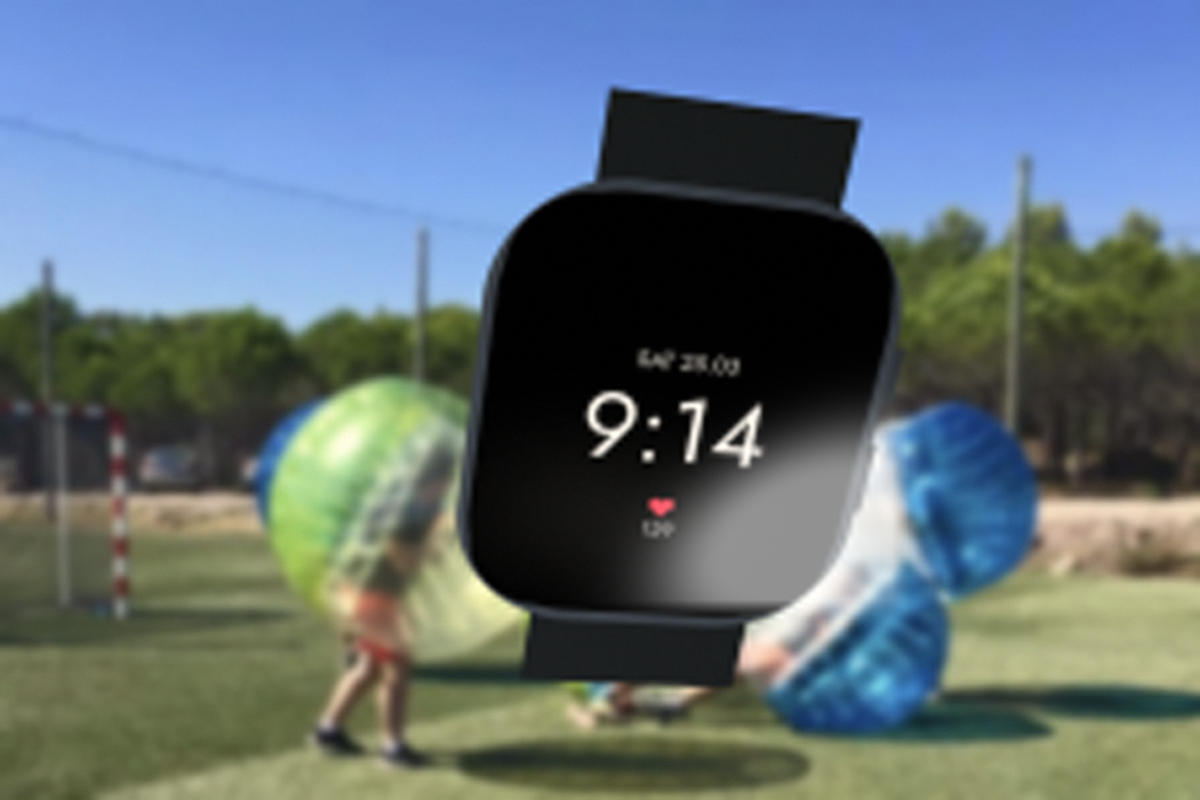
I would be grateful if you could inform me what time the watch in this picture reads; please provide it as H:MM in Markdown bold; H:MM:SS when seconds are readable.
**9:14**
